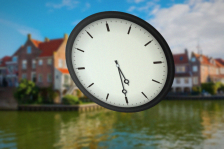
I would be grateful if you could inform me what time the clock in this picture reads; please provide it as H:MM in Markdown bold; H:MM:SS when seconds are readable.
**5:30**
